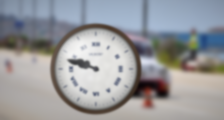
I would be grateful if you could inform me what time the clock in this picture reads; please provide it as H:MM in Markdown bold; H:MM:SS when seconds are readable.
**9:48**
